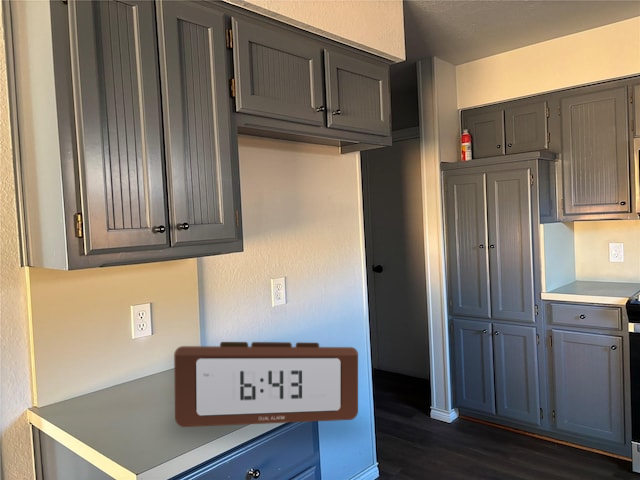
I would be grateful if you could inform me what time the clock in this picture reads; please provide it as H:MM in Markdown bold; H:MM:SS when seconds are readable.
**6:43**
